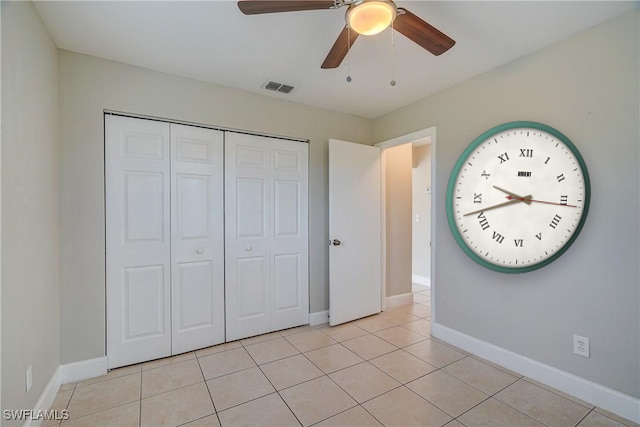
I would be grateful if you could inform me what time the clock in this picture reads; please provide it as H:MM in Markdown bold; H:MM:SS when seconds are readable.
**9:42:16**
